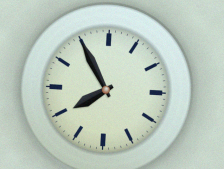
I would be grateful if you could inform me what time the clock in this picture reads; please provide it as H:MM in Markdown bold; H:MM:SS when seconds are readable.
**7:55**
